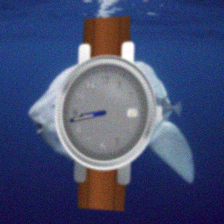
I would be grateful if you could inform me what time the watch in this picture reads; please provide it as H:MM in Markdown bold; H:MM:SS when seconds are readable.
**8:43**
